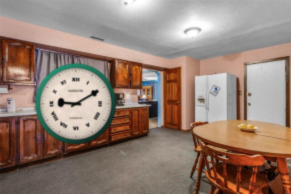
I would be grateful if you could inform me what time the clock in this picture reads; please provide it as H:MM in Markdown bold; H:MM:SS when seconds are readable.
**9:10**
